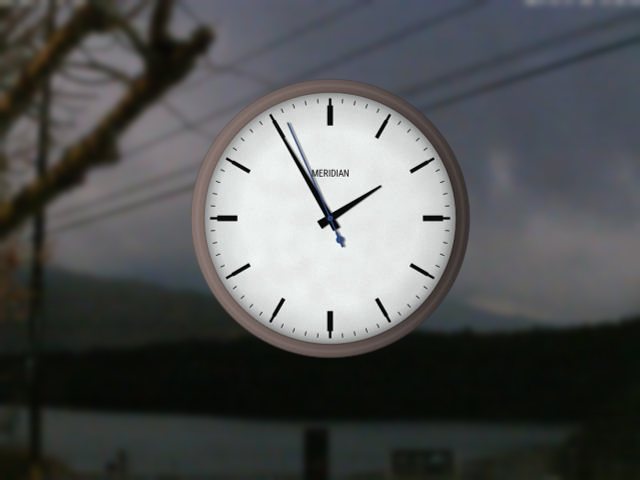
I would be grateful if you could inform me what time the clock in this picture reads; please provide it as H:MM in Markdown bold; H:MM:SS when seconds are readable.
**1:54:56**
